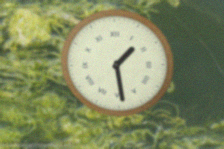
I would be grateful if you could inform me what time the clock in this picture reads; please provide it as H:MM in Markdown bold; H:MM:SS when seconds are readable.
**1:29**
